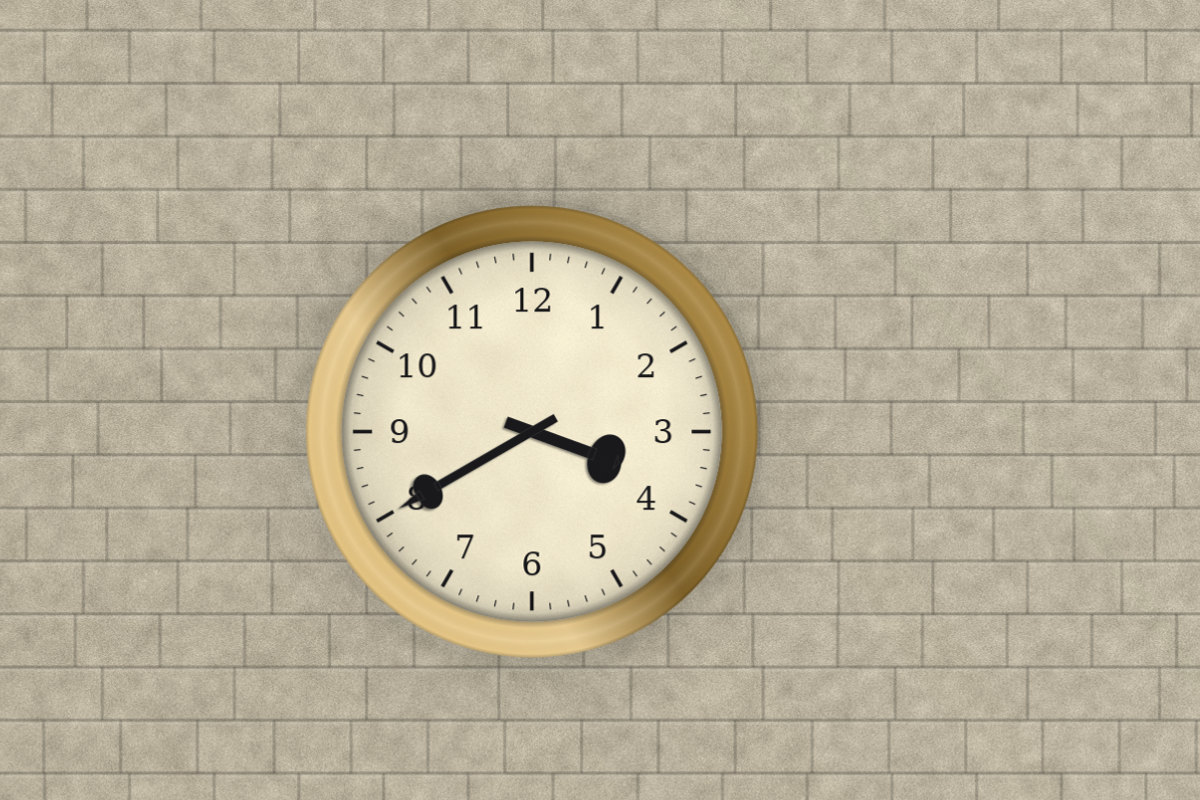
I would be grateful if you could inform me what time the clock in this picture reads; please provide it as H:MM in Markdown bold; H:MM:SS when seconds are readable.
**3:40**
